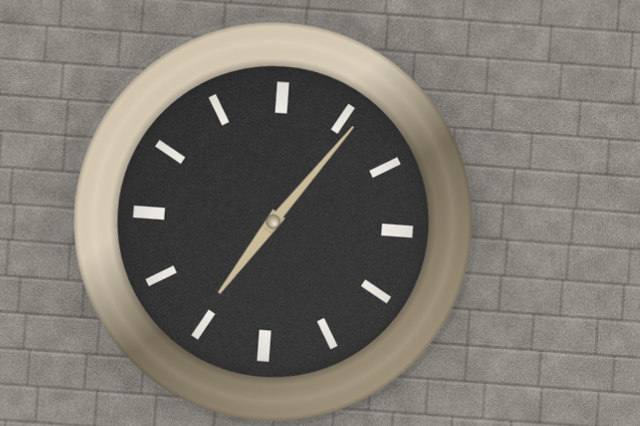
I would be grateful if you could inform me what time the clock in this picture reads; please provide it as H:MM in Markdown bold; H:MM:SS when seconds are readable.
**7:06**
